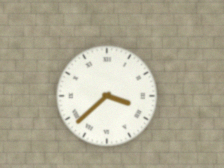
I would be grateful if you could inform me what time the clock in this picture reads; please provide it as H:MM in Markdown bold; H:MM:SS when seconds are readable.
**3:38**
